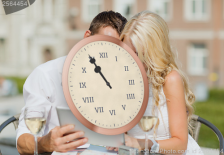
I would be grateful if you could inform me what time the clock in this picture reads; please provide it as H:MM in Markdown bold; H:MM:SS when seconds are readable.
**10:55**
